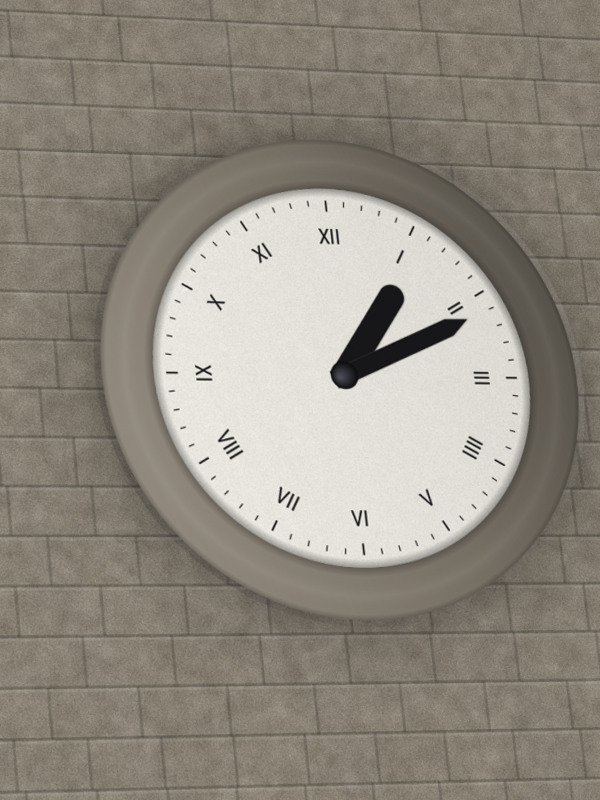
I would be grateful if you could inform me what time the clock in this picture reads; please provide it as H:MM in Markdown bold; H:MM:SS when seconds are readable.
**1:11**
